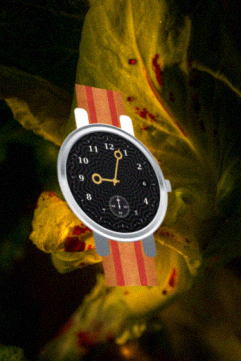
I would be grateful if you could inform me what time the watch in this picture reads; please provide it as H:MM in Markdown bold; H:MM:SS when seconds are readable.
**9:03**
